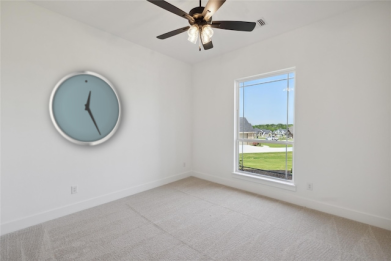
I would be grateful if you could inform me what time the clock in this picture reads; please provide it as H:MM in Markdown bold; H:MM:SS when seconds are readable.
**12:26**
